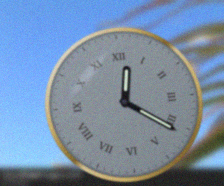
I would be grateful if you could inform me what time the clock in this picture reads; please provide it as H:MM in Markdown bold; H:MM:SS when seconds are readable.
**12:21**
